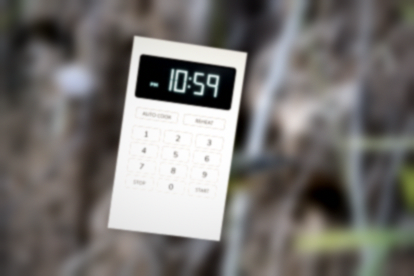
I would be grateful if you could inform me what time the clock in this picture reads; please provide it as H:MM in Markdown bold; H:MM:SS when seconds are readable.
**10:59**
